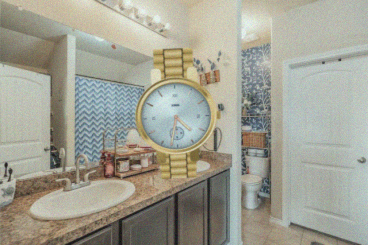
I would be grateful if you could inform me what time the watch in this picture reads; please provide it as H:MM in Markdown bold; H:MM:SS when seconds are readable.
**4:32**
